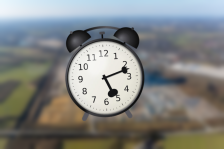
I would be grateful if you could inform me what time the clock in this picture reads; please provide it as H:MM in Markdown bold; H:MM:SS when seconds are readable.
**5:12**
